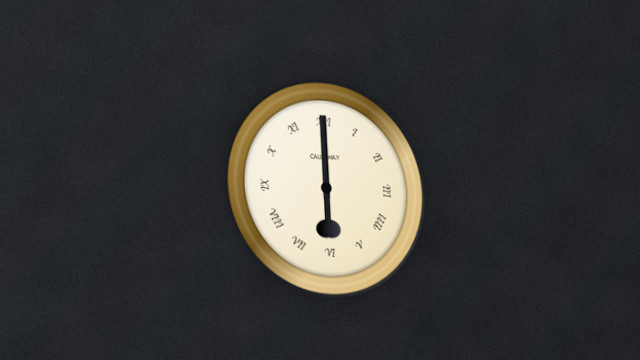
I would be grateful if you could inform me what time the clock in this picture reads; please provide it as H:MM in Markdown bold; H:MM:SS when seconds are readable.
**6:00**
